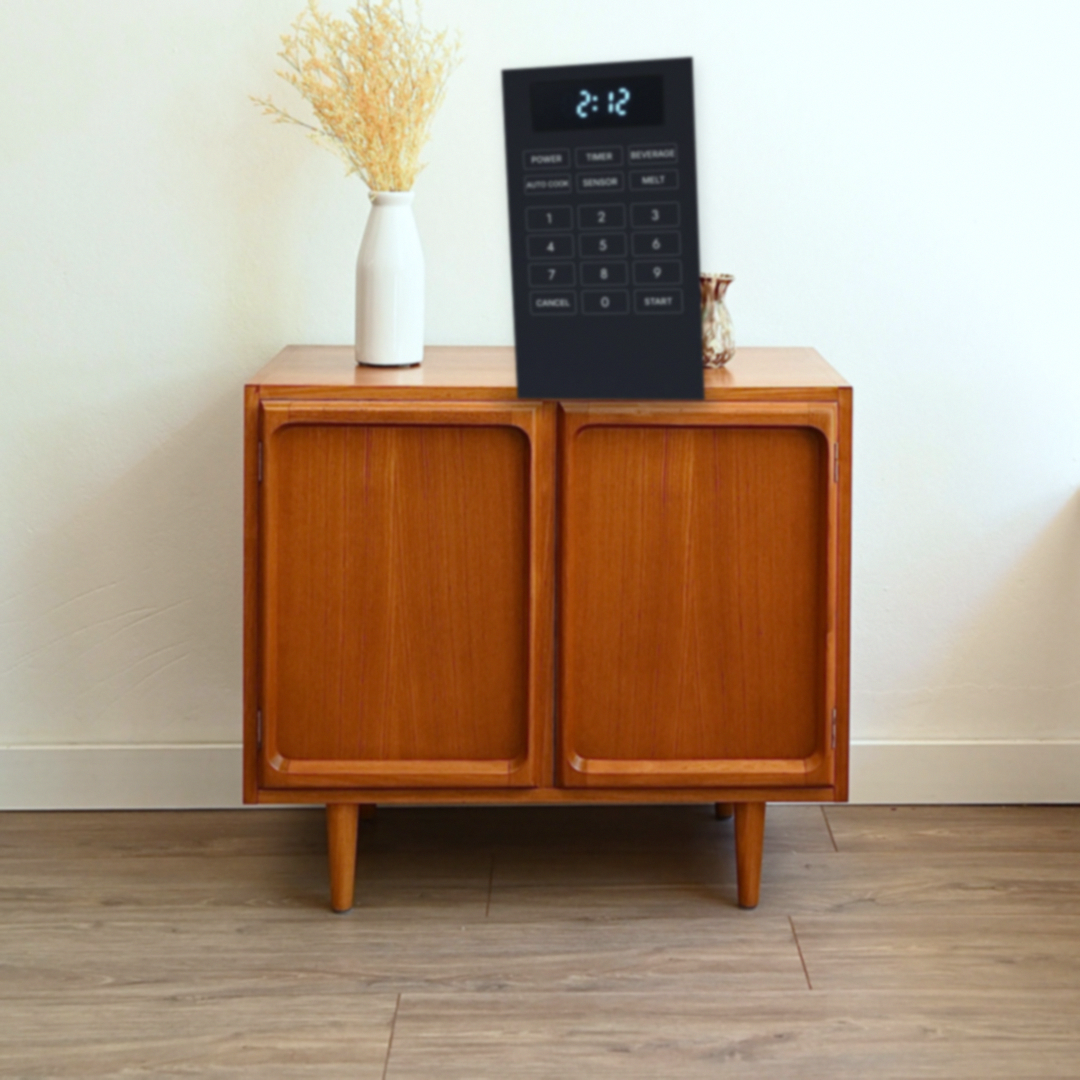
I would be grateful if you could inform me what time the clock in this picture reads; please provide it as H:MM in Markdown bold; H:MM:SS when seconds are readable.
**2:12**
